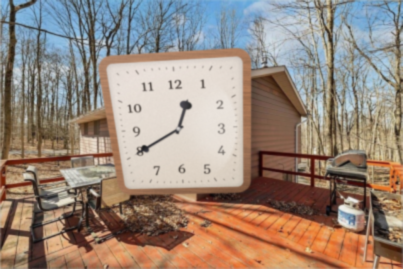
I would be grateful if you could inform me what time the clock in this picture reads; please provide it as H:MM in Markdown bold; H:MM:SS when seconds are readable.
**12:40**
